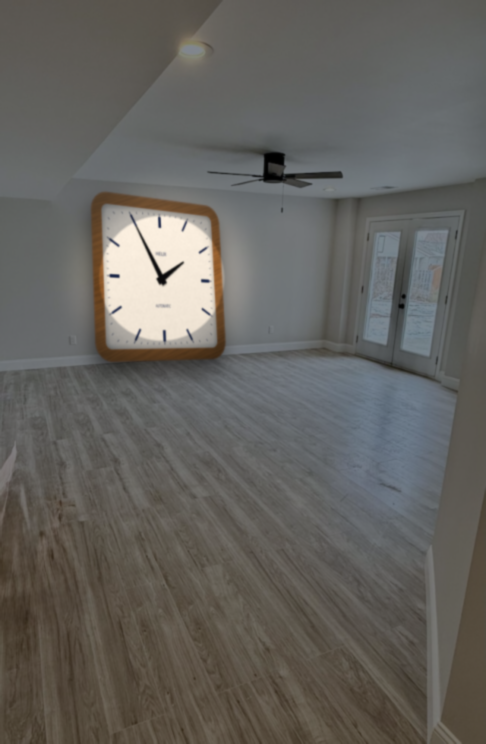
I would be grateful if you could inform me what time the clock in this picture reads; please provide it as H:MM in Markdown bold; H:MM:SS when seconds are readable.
**1:55**
